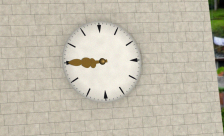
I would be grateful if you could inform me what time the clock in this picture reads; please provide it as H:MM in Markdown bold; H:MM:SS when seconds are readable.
**8:45**
